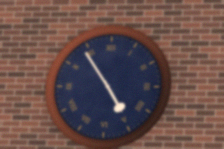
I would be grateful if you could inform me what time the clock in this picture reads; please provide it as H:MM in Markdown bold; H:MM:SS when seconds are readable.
**4:54**
